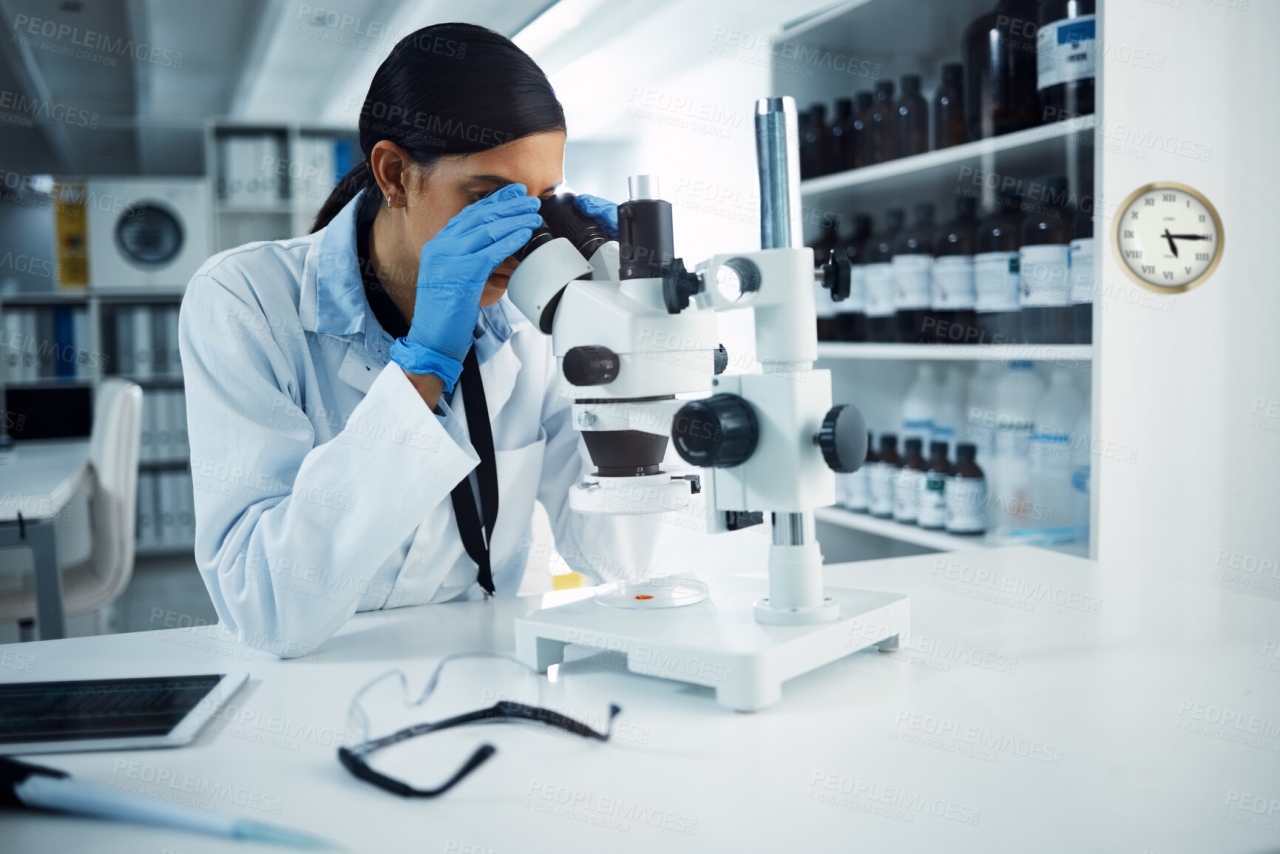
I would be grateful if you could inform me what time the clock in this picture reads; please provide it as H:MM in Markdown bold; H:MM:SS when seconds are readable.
**5:15**
